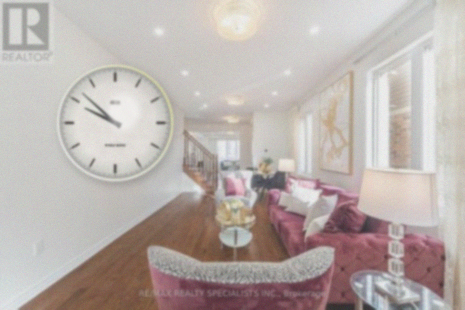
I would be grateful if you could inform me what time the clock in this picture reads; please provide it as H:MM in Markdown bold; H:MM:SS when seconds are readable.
**9:52**
